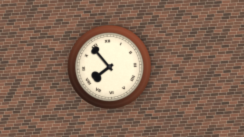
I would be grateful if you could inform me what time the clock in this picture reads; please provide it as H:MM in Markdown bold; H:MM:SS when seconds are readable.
**7:54**
